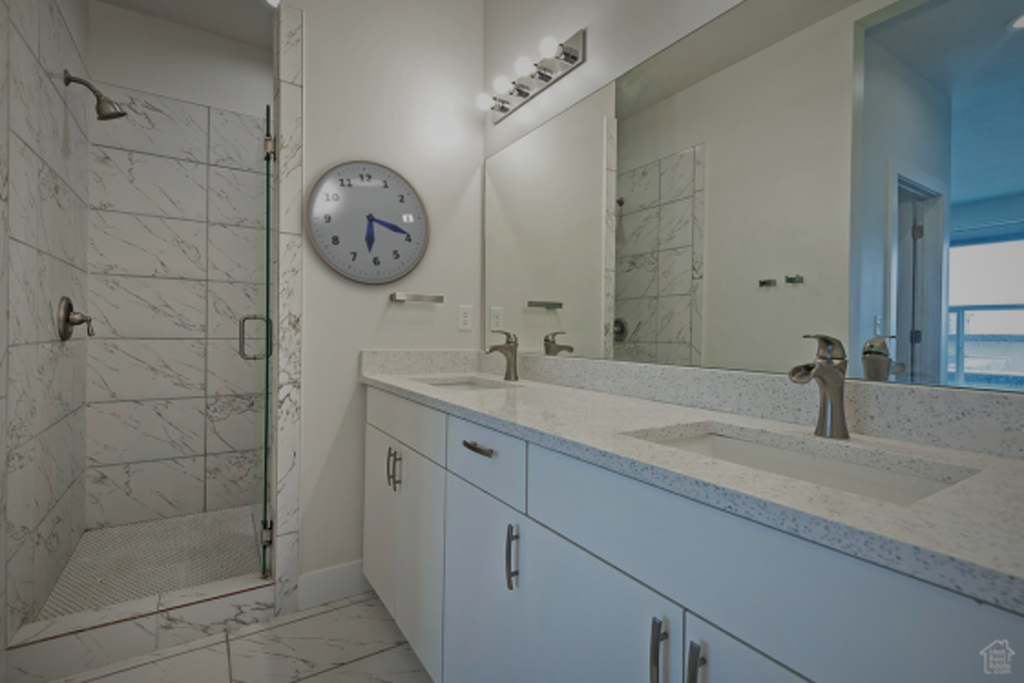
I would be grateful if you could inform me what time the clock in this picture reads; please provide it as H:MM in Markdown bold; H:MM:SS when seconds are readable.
**6:19**
